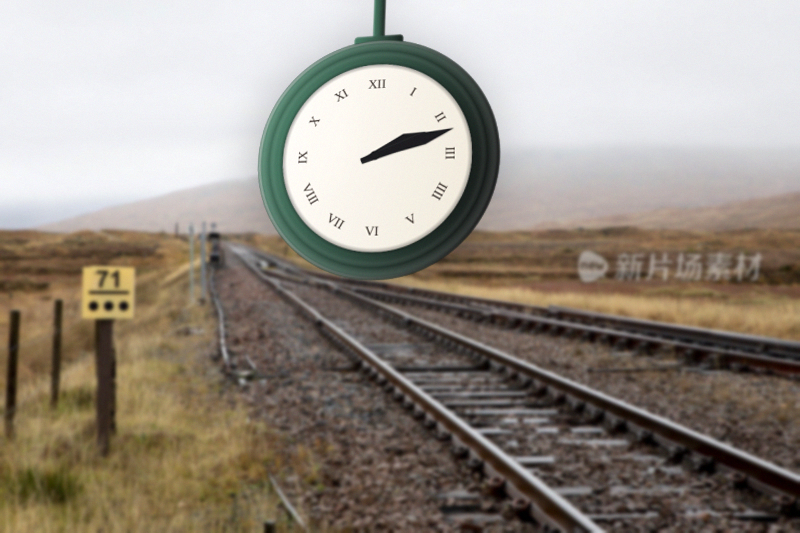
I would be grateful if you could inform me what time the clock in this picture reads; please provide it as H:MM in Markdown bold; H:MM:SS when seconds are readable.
**2:12**
